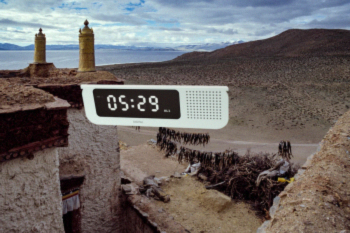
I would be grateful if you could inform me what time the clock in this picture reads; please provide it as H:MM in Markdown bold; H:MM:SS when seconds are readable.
**5:29**
